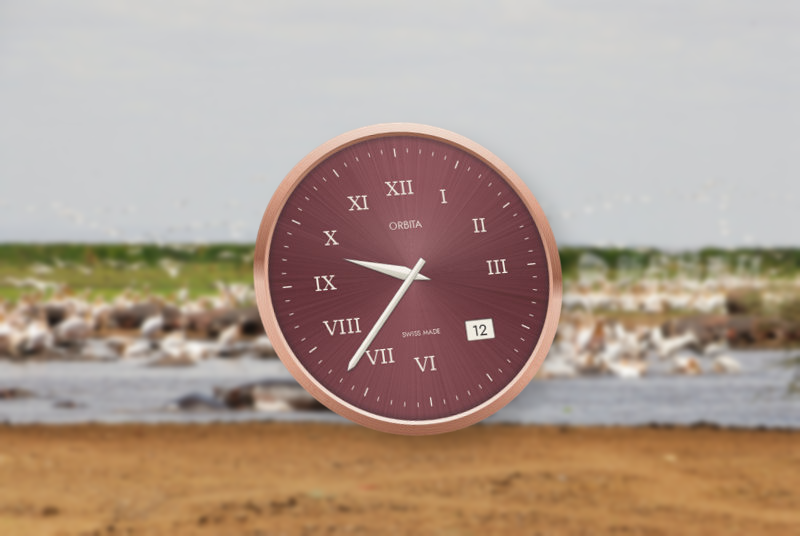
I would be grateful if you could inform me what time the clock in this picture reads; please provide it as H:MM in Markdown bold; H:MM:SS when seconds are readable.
**9:37**
